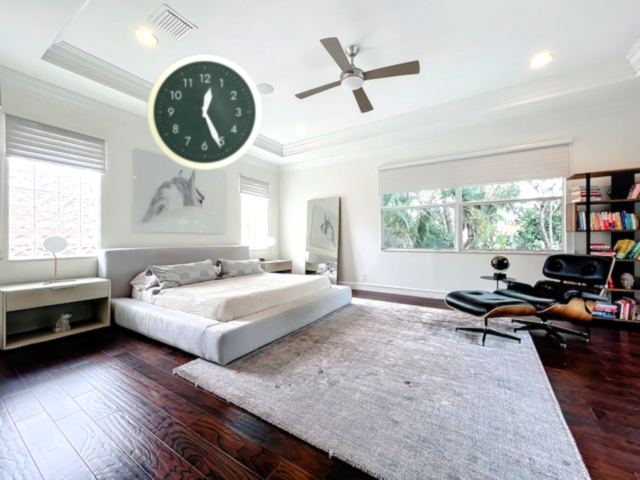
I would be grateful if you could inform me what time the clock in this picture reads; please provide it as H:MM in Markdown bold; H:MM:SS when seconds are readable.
**12:26**
